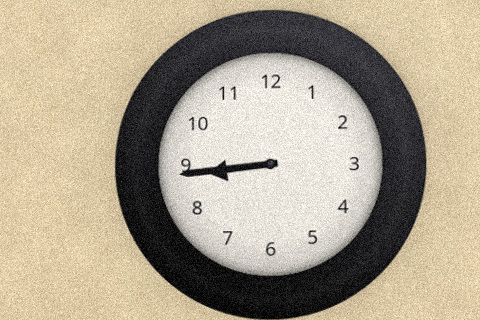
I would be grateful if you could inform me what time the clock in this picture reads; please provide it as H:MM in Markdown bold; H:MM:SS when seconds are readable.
**8:44**
